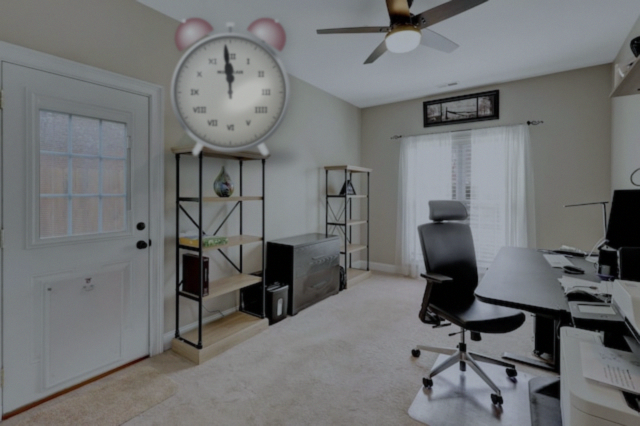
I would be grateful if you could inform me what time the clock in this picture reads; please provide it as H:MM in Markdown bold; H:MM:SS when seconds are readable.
**11:59**
